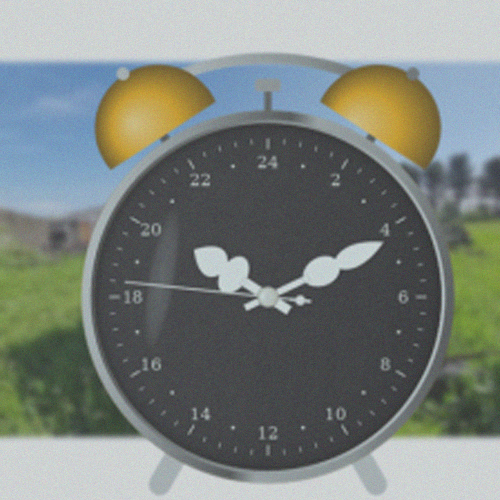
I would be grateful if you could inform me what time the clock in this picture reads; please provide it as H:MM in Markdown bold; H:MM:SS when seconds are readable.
**20:10:46**
